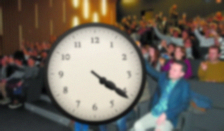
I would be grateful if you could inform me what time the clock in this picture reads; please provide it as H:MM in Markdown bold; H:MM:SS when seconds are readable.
**4:21**
